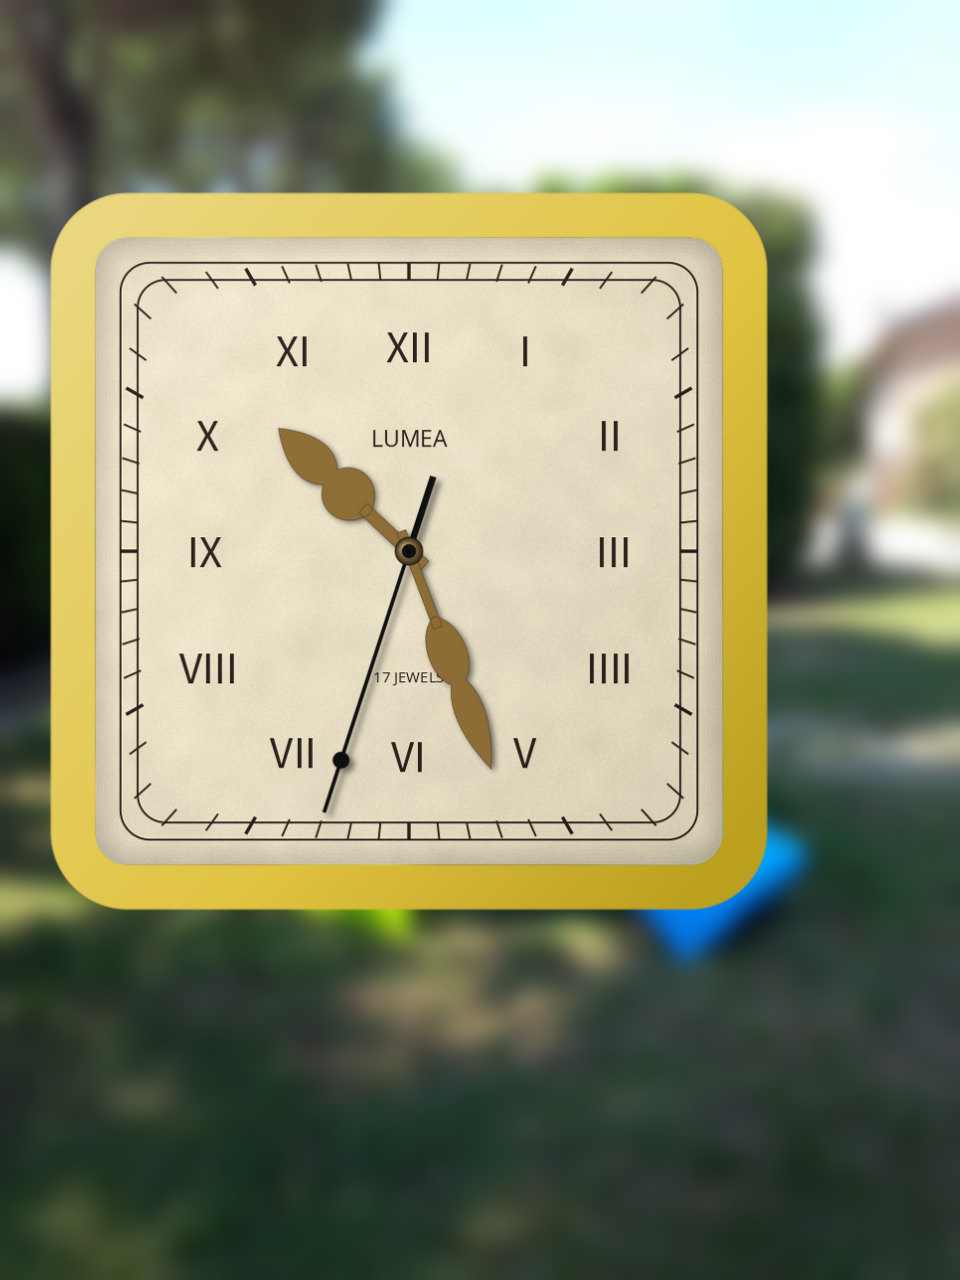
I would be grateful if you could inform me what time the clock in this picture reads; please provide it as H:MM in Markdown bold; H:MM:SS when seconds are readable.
**10:26:33**
